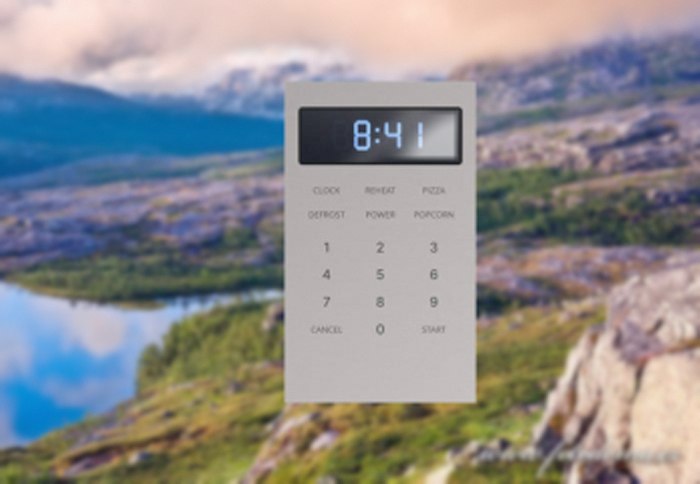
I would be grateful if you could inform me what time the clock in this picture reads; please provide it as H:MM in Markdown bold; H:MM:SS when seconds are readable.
**8:41**
